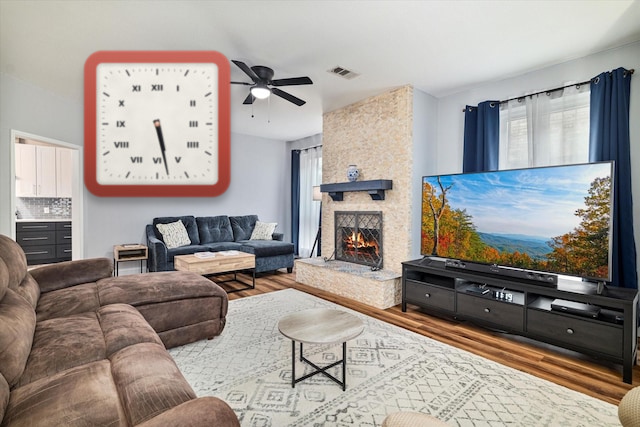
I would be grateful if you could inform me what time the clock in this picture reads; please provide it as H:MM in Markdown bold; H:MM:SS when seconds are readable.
**5:28**
